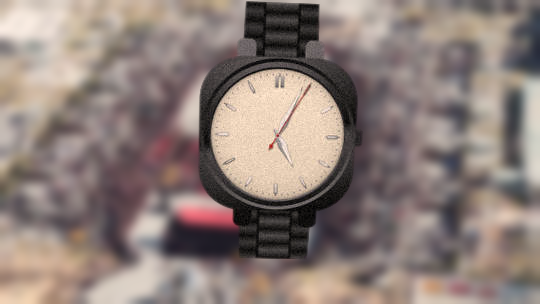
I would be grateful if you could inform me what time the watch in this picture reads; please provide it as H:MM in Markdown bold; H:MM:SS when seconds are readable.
**5:04:05**
